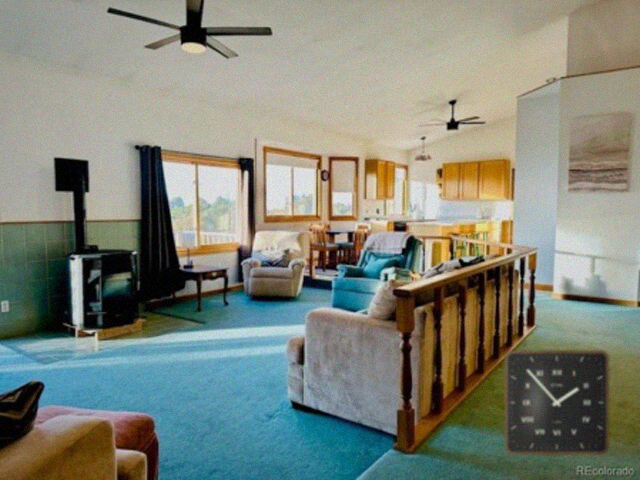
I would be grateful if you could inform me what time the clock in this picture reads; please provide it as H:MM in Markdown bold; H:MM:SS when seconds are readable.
**1:53**
